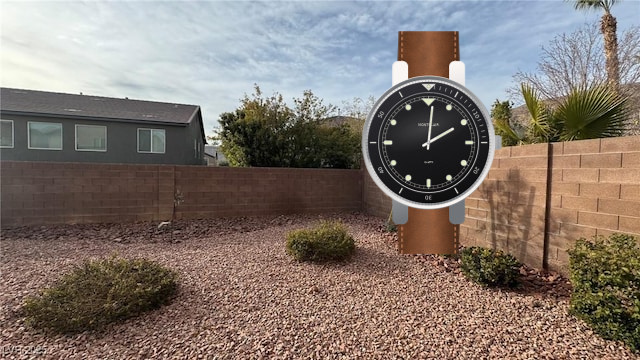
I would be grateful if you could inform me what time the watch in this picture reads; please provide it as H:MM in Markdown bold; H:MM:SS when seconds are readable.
**2:01**
